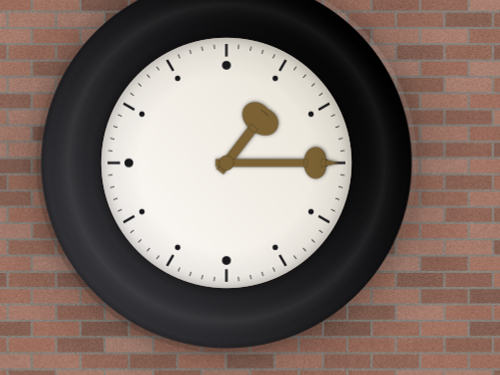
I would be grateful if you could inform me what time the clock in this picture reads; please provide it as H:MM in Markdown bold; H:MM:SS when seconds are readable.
**1:15**
